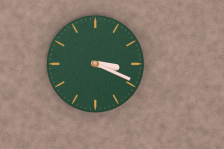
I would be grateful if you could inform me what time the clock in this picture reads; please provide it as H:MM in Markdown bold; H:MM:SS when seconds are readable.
**3:19**
